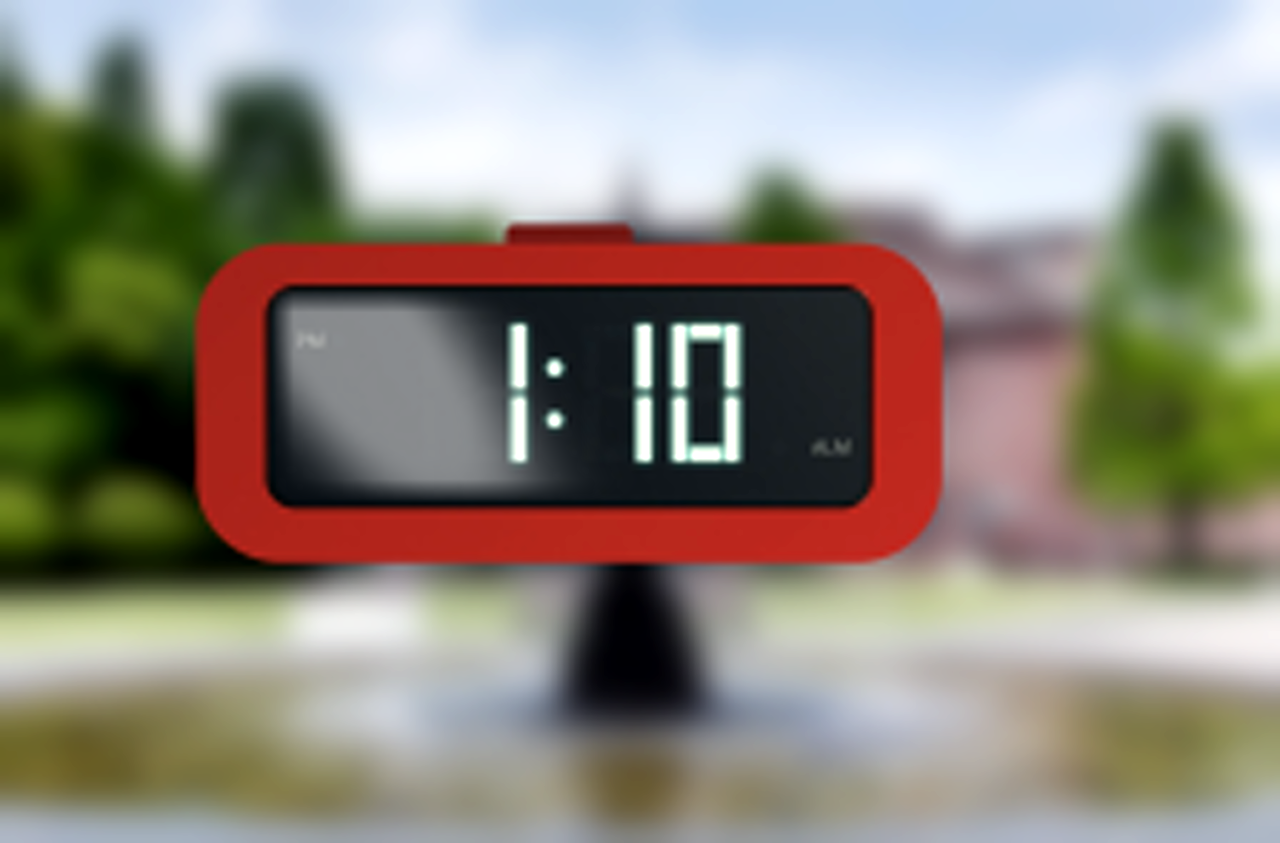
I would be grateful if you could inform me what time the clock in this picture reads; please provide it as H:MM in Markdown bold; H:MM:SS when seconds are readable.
**1:10**
